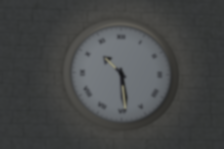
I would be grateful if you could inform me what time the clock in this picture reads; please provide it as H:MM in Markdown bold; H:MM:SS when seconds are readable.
**10:29**
